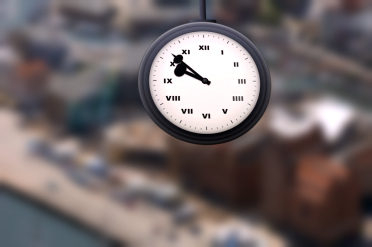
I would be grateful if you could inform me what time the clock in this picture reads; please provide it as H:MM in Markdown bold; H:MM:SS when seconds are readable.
**9:52**
